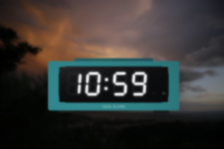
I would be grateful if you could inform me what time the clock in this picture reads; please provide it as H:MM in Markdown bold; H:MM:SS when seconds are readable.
**10:59**
